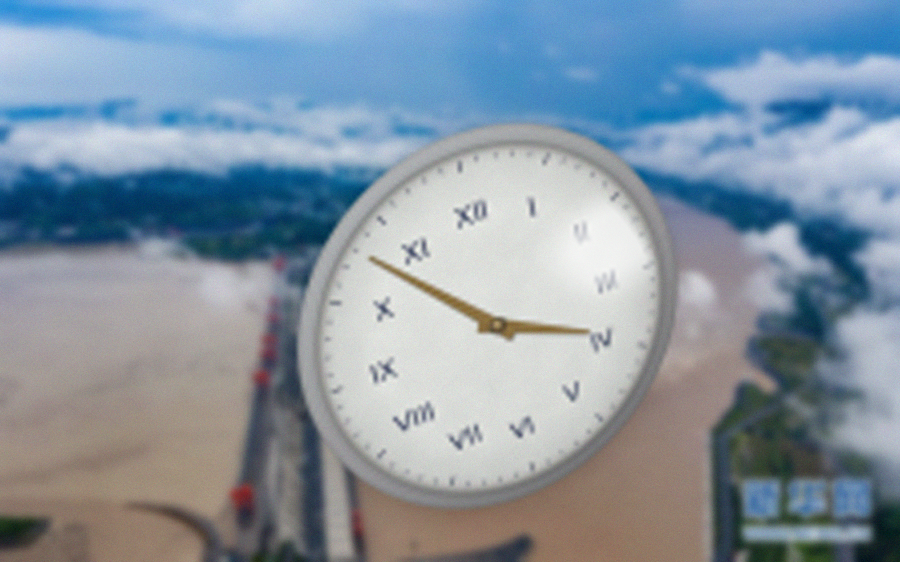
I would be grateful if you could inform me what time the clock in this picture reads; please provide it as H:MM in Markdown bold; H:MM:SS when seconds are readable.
**3:53**
